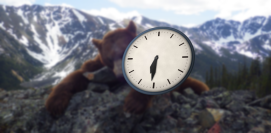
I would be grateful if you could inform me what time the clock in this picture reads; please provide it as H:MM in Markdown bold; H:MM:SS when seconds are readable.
**6:31**
